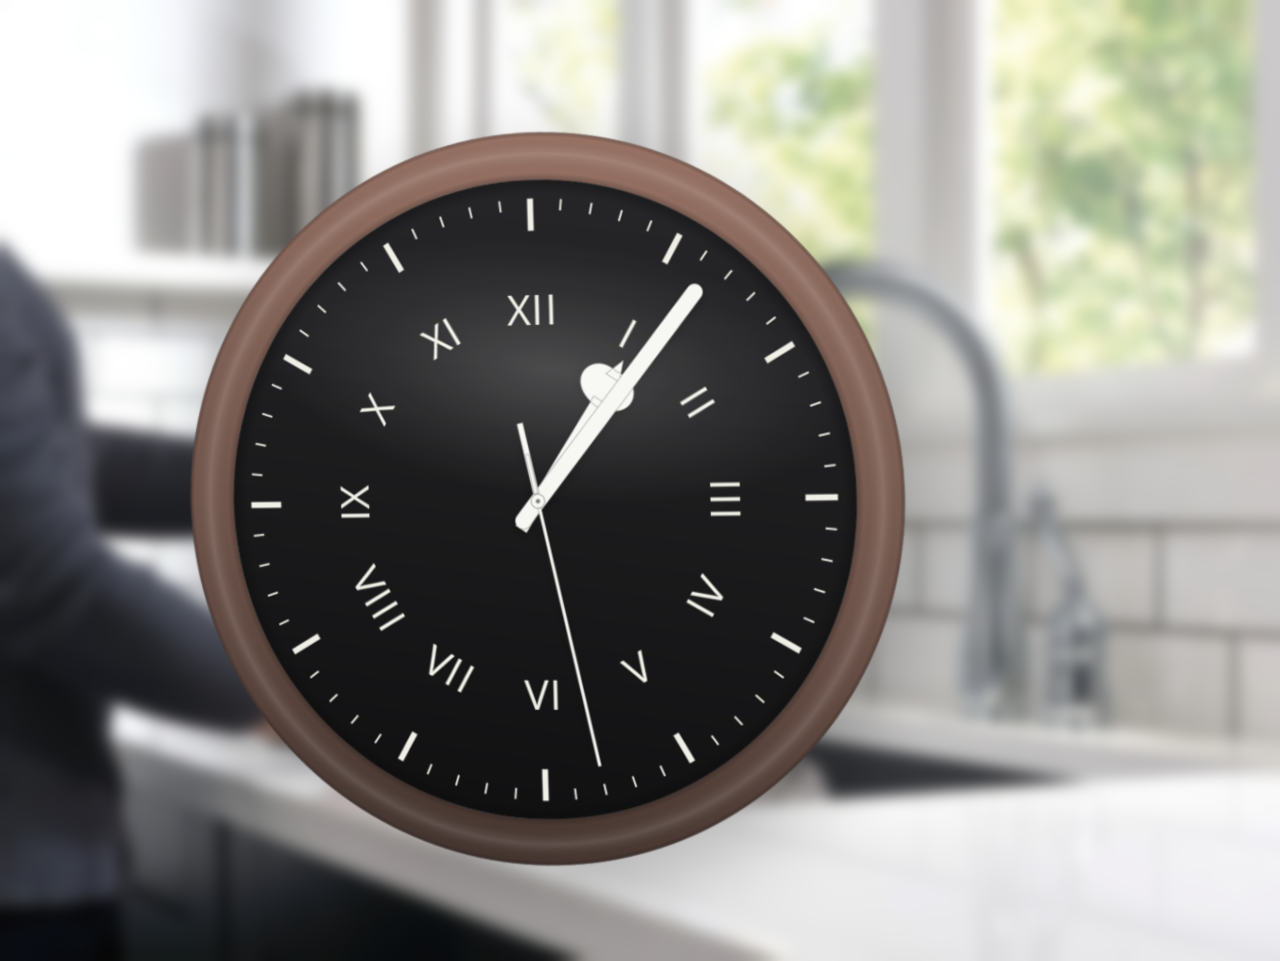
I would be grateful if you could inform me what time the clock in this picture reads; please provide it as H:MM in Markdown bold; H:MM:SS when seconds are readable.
**1:06:28**
